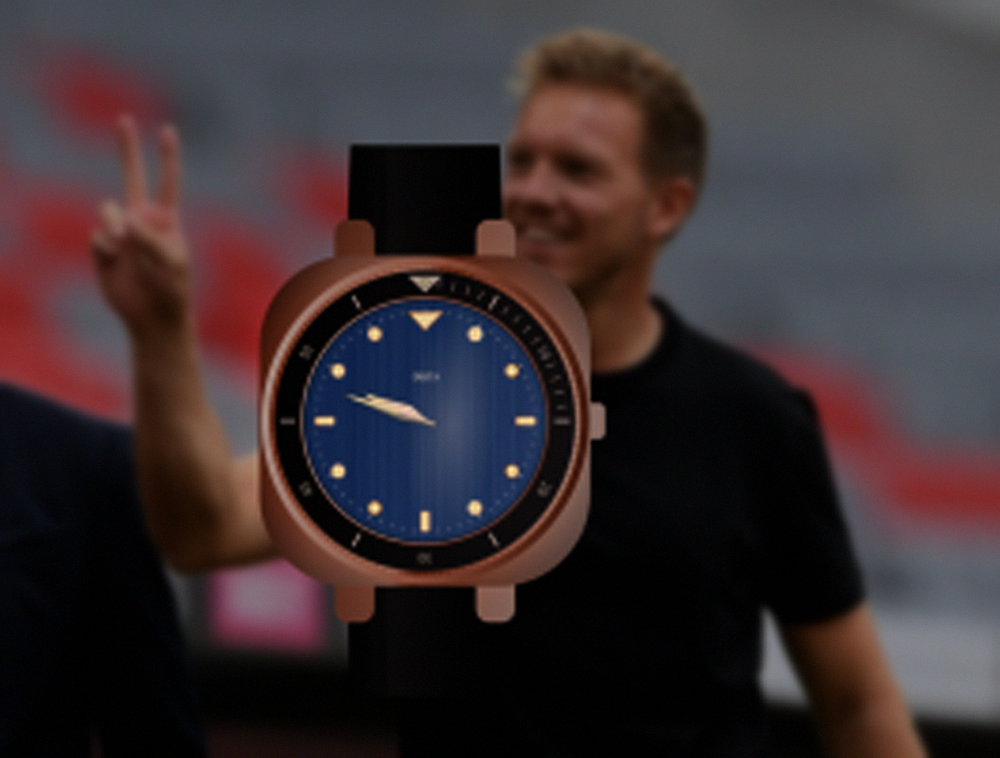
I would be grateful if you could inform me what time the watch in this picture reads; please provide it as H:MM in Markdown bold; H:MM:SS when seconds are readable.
**9:48**
